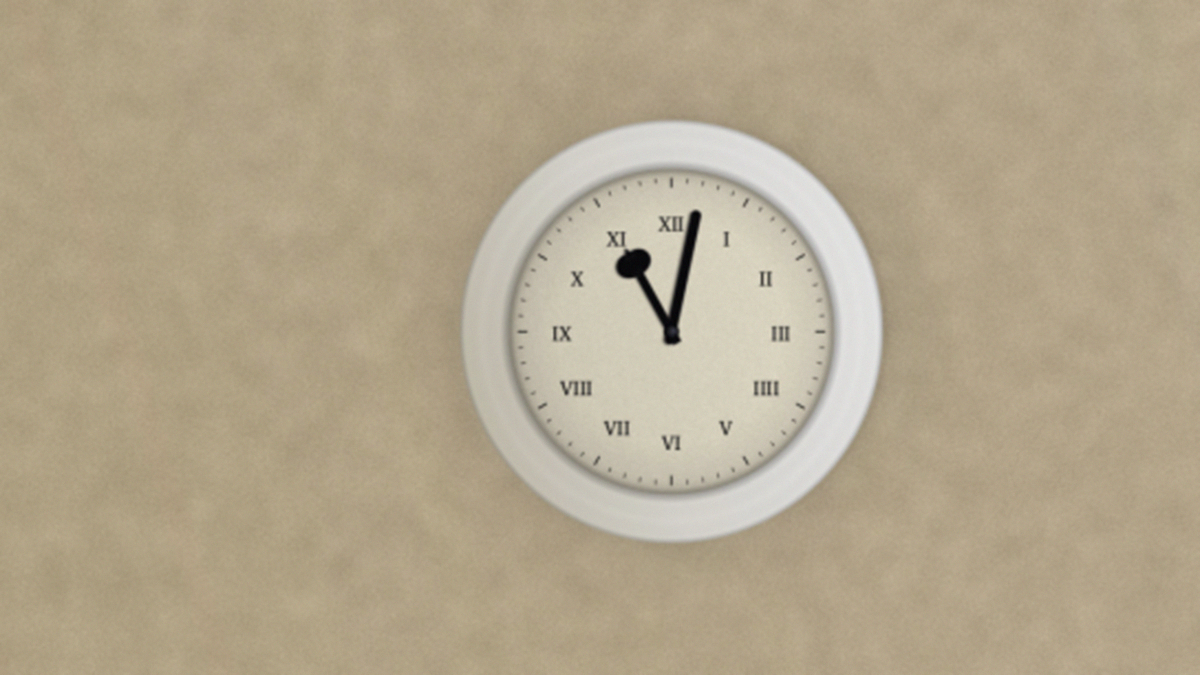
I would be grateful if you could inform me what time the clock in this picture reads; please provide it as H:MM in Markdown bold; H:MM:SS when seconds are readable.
**11:02**
